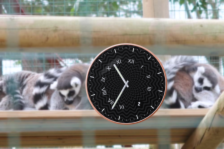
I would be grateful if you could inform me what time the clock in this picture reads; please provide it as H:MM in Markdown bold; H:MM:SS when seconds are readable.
**10:33**
